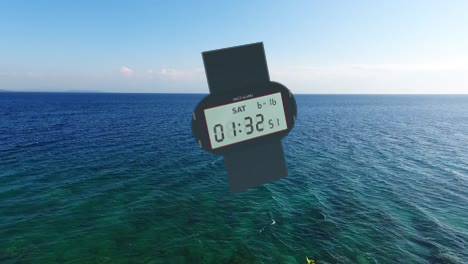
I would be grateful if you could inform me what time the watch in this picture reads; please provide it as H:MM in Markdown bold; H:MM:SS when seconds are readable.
**1:32:51**
